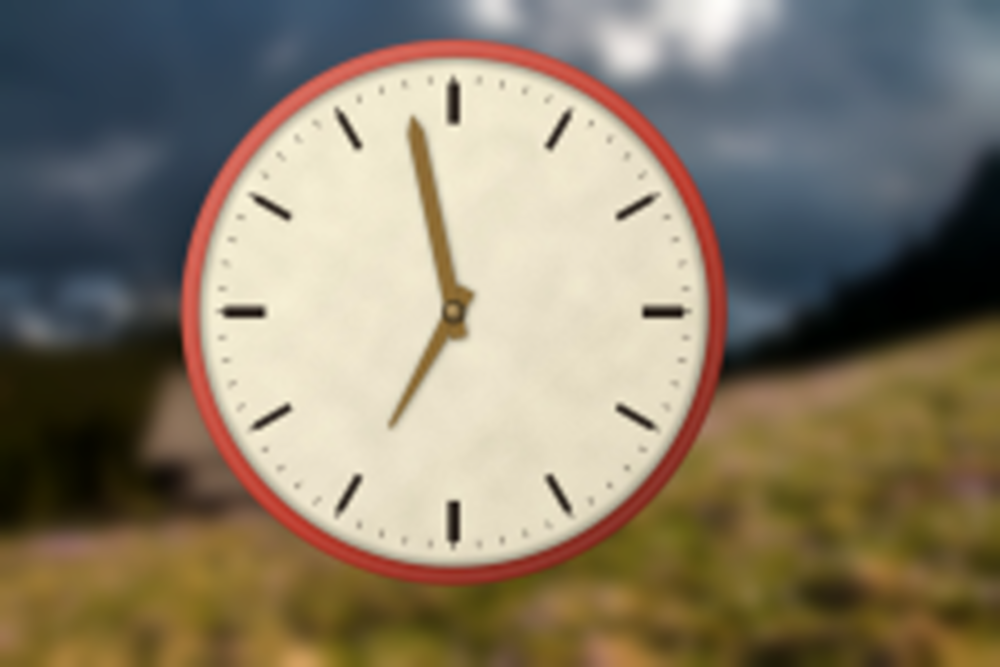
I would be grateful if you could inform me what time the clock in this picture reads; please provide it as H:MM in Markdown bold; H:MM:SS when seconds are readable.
**6:58**
